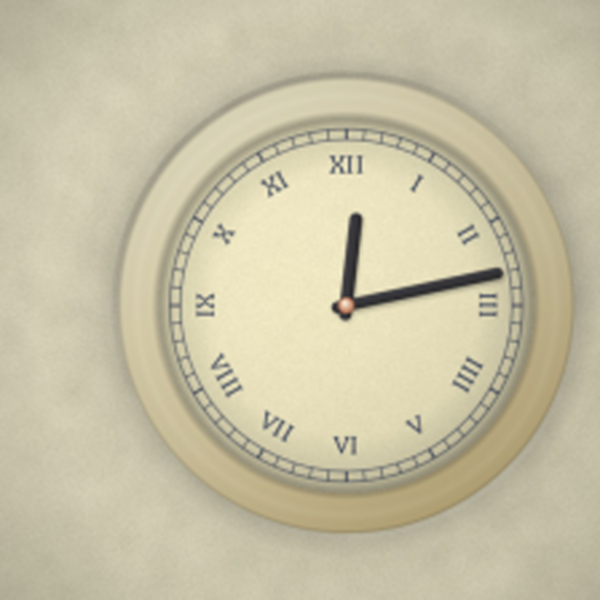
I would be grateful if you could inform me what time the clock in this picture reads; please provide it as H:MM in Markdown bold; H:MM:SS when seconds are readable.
**12:13**
